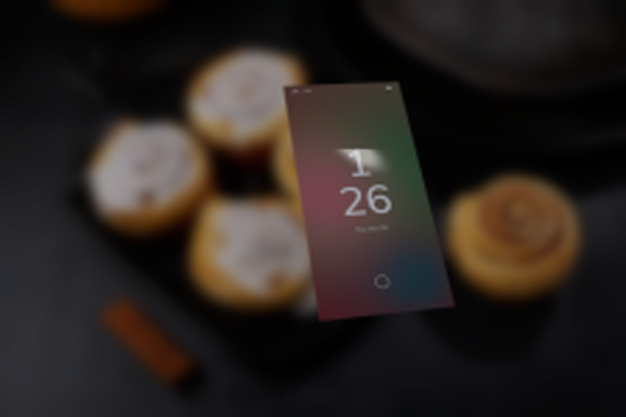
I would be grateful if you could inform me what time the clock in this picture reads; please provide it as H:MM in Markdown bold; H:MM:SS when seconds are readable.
**1:26**
